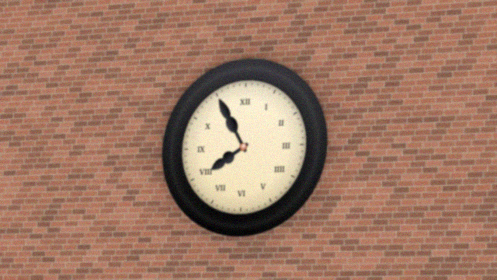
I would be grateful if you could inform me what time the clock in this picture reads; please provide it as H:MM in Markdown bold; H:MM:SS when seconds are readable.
**7:55**
